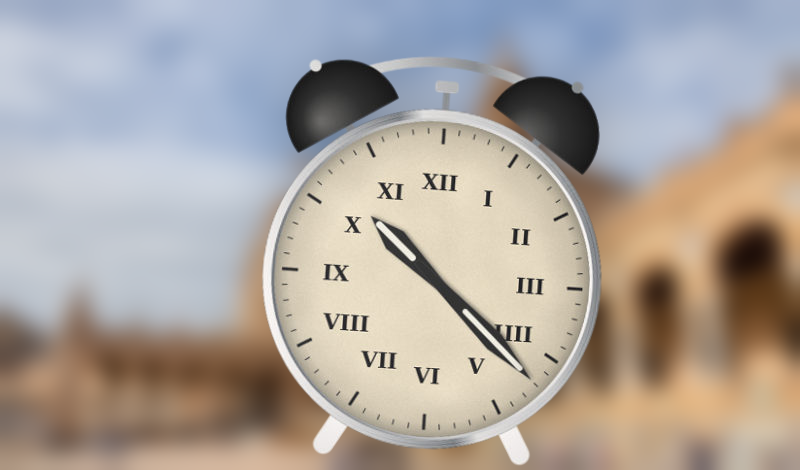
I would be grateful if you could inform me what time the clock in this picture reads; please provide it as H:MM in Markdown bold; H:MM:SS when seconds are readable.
**10:22**
